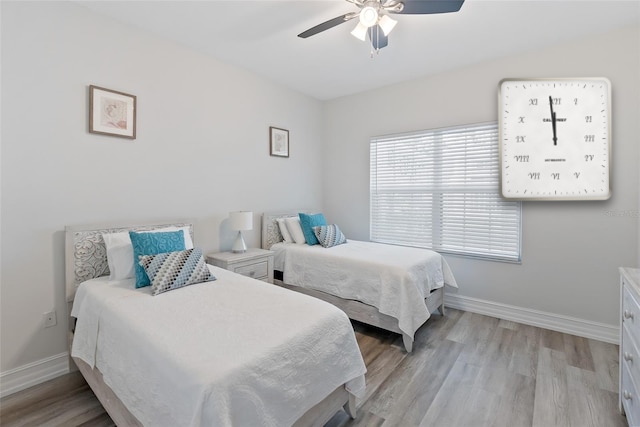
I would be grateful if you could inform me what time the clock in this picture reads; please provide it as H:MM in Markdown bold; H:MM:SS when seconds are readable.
**11:59**
